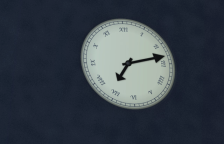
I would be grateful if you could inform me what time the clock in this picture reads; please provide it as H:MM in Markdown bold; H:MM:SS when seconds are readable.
**7:13**
